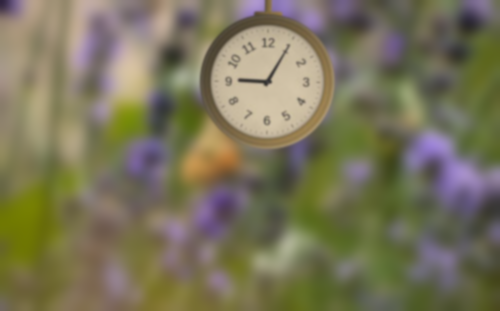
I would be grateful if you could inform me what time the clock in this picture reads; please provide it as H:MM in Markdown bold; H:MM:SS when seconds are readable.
**9:05**
